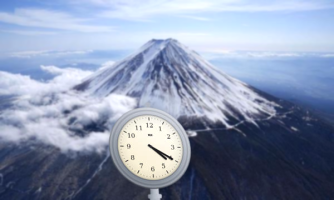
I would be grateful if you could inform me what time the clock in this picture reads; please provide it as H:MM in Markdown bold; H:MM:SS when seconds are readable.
**4:20**
